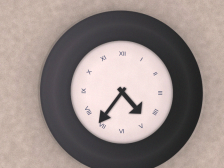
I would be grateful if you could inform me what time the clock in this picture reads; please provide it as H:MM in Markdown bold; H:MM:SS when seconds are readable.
**4:36**
